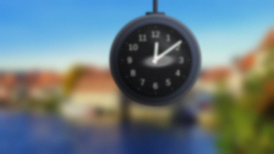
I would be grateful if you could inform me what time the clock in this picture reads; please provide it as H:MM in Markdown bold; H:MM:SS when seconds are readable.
**12:09**
